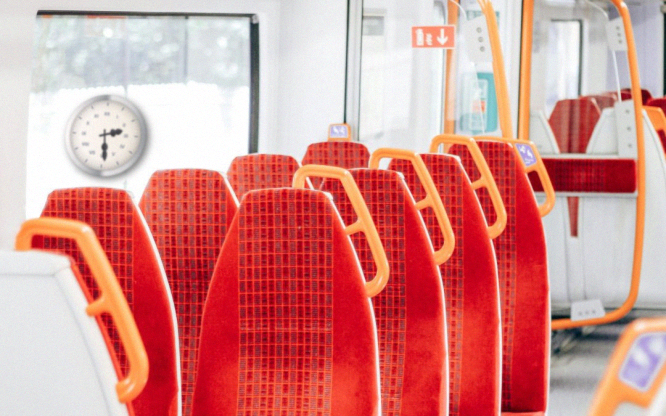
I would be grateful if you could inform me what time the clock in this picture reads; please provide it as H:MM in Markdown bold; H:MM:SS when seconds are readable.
**2:29**
